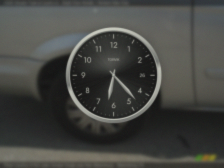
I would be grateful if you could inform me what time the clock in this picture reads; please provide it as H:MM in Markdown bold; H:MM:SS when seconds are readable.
**6:23**
